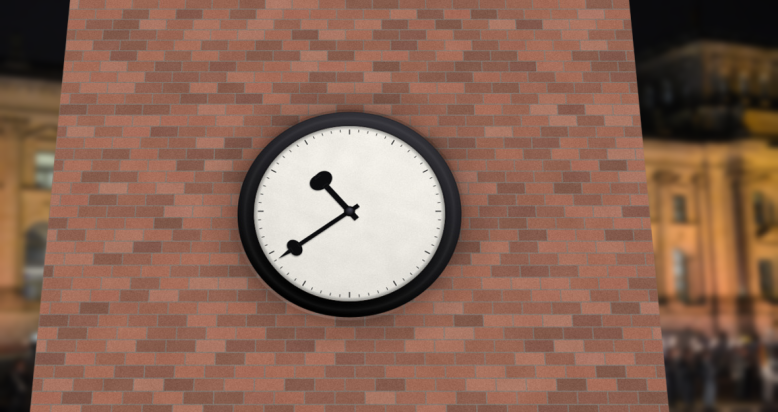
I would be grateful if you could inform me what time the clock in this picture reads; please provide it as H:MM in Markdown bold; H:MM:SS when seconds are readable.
**10:39**
